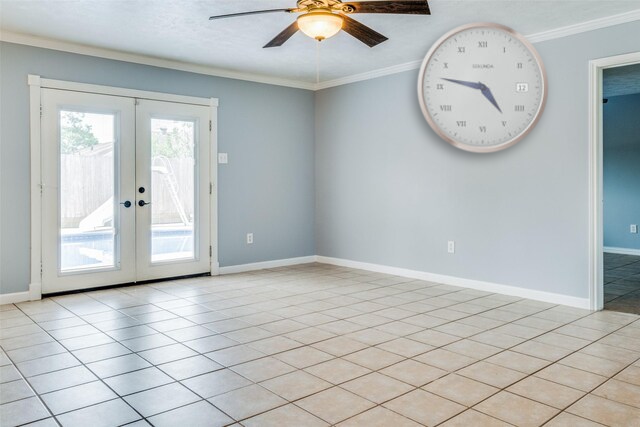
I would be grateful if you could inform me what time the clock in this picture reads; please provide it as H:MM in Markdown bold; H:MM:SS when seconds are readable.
**4:47**
